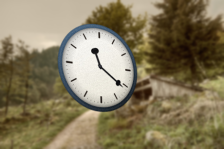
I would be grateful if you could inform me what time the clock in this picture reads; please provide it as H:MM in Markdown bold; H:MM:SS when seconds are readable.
**11:21**
